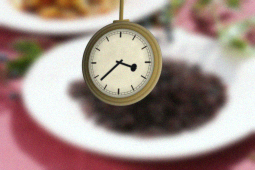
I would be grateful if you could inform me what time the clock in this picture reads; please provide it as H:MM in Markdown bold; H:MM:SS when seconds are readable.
**3:38**
